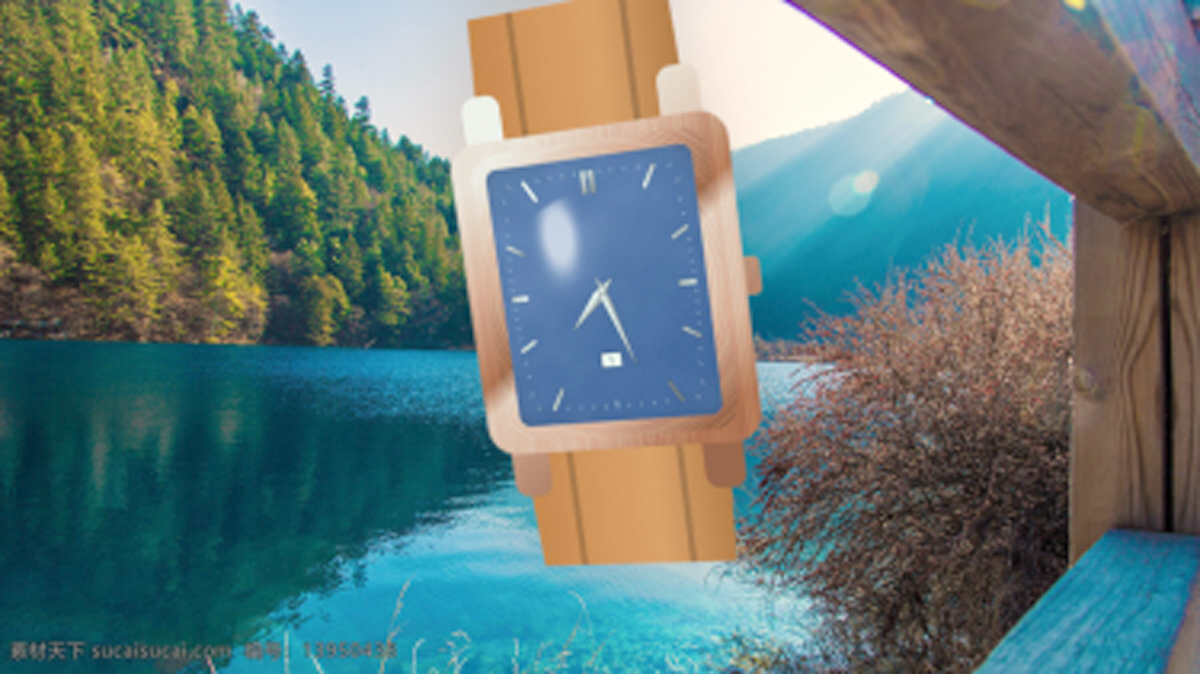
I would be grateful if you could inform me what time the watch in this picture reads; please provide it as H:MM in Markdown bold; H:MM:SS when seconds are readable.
**7:27**
